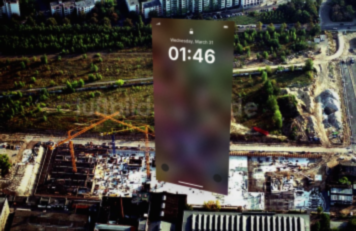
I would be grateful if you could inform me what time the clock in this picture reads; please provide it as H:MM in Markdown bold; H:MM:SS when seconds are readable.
**1:46**
